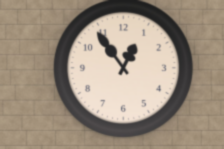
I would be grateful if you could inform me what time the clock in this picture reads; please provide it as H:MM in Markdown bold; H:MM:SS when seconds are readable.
**12:54**
